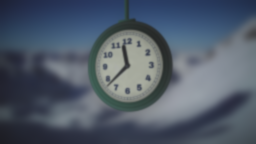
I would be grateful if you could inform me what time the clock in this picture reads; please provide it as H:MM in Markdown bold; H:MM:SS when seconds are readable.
**11:38**
